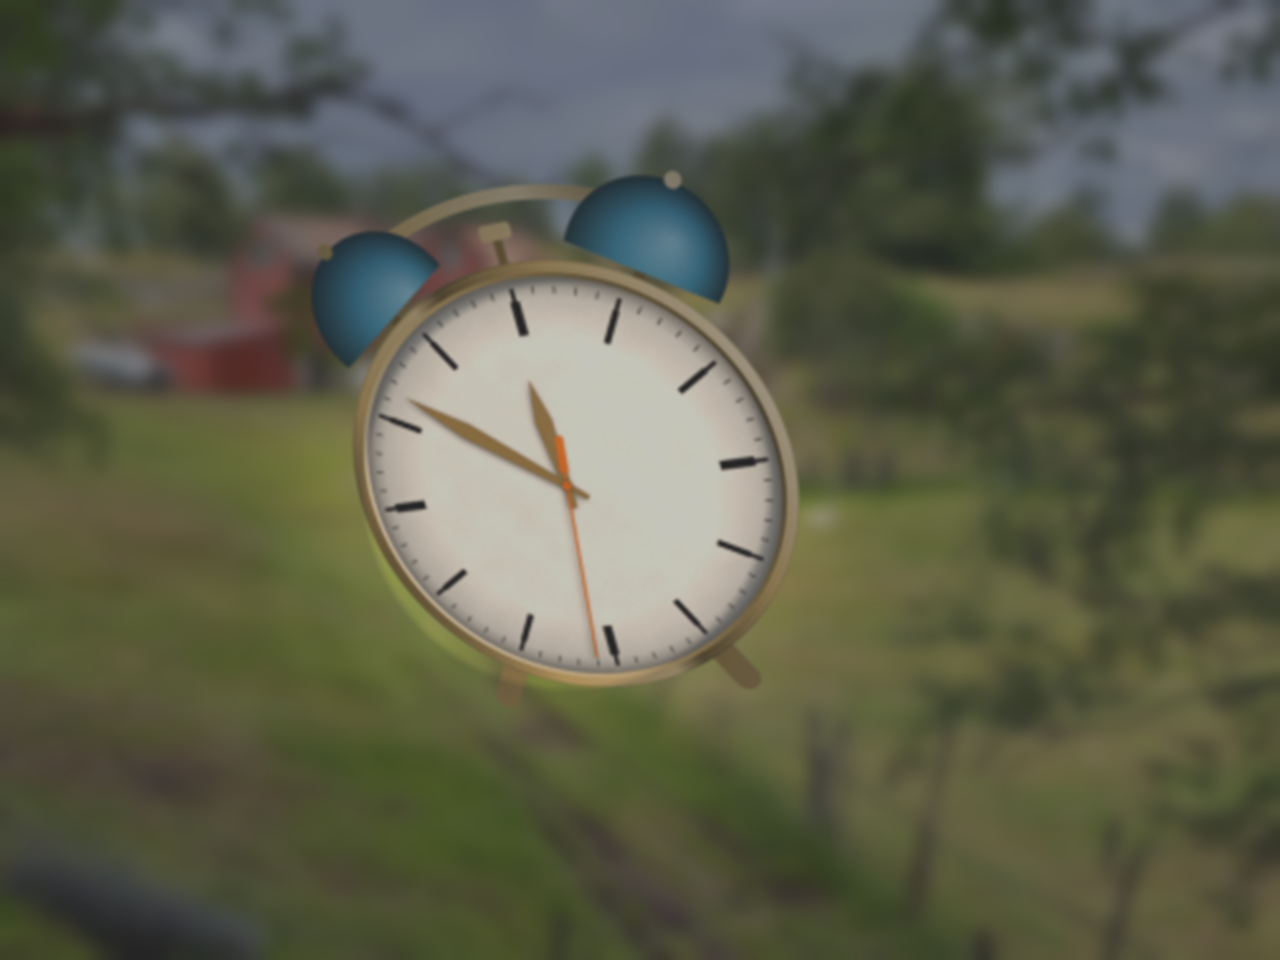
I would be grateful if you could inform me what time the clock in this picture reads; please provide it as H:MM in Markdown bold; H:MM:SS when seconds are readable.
**11:51:31**
